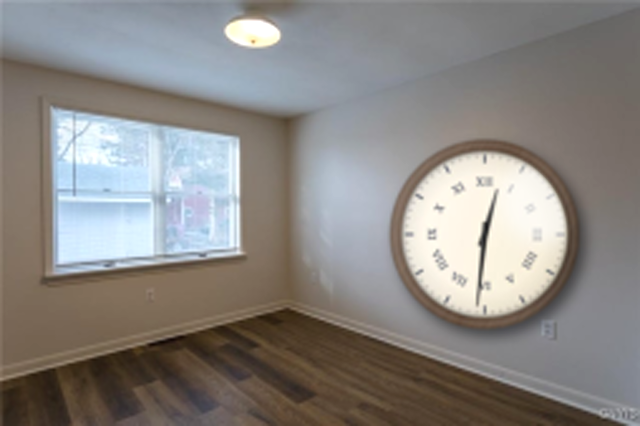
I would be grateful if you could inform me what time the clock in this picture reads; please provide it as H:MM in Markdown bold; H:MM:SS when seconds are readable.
**12:31**
